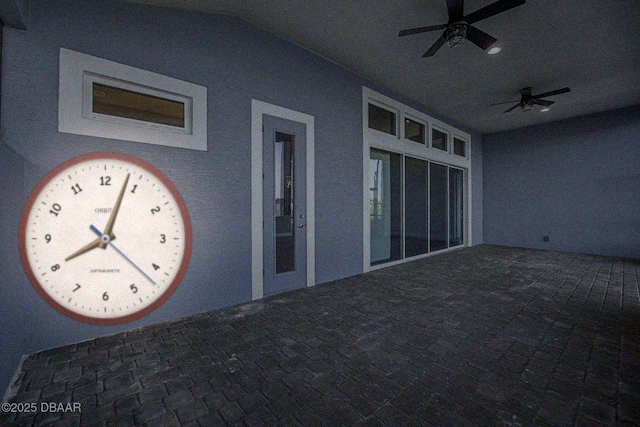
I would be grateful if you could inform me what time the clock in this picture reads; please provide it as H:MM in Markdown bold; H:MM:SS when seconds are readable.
**8:03:22**
